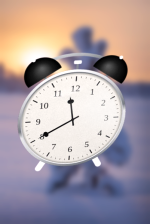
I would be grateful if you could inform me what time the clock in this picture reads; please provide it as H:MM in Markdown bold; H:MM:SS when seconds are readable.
**11:40**
